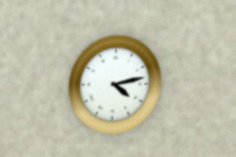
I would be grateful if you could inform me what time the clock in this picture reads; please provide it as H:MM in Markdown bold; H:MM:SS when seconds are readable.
**4:13**
